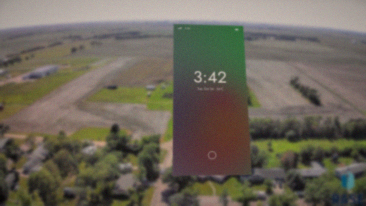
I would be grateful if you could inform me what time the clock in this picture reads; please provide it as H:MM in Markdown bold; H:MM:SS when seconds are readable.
**3:42**
